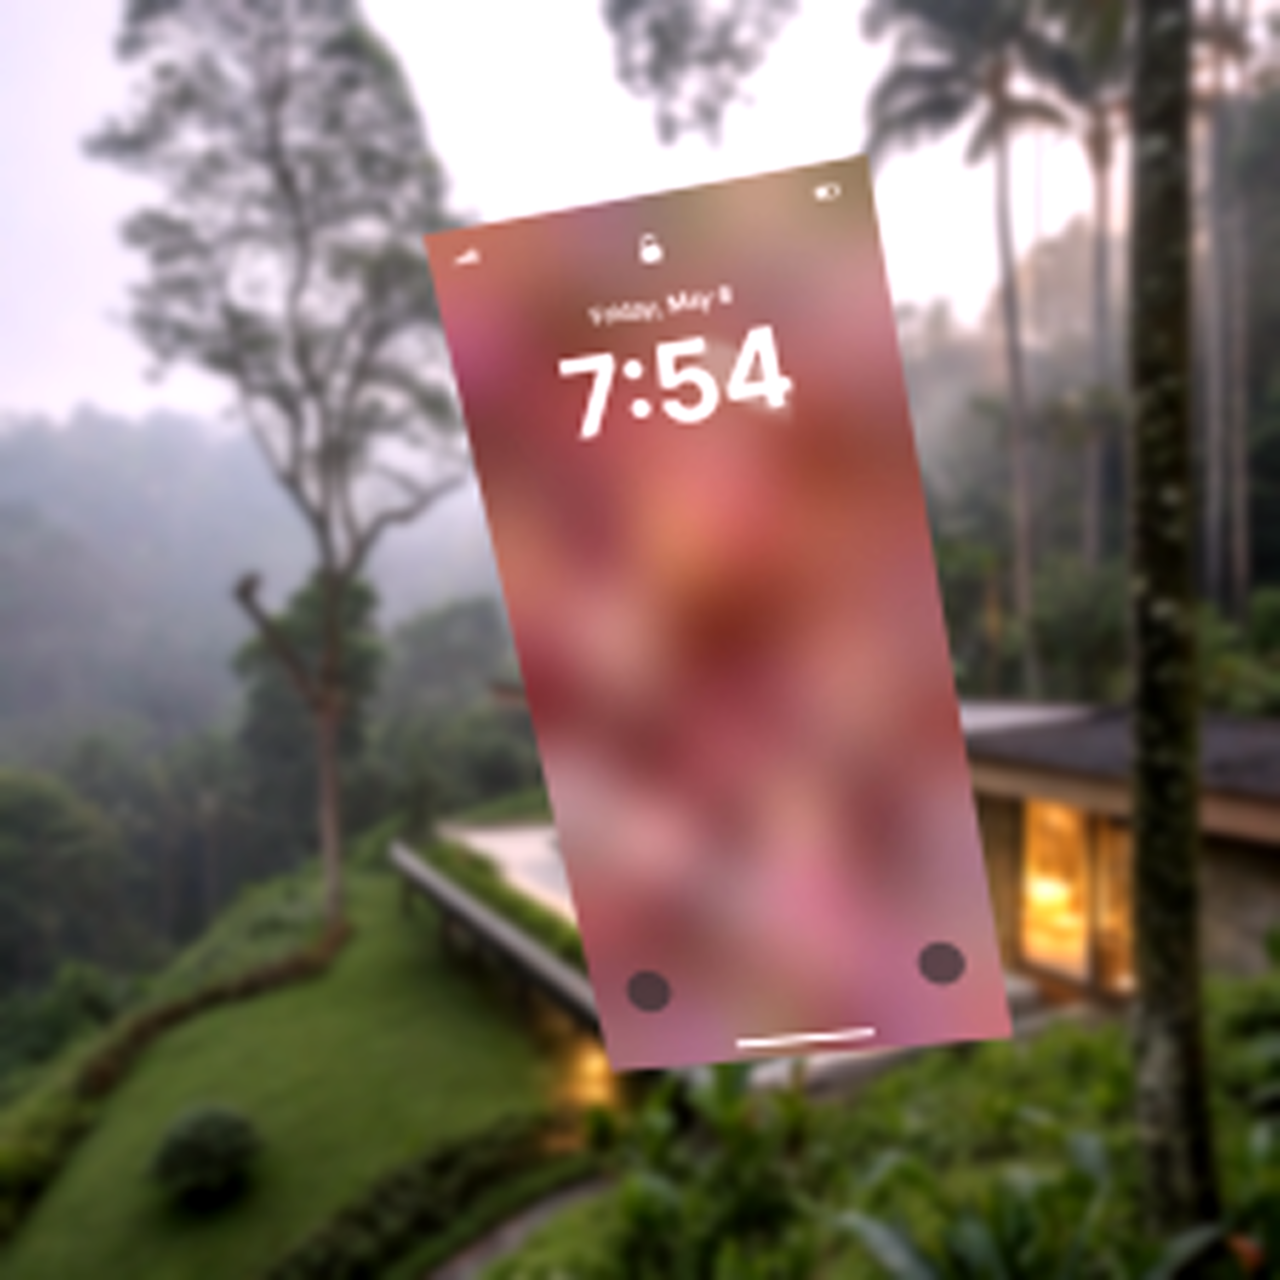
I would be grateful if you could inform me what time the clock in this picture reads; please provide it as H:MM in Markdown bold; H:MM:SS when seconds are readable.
**7:54**
